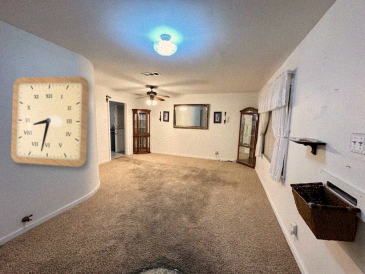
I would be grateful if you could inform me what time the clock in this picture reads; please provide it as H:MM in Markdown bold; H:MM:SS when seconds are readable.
**8:32**
